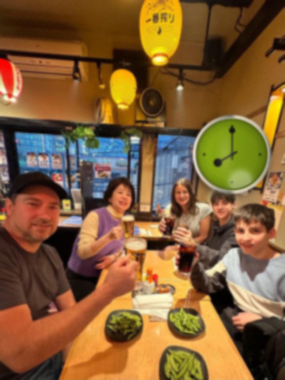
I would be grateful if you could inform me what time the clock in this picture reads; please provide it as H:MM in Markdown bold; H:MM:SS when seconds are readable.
**8:00**
